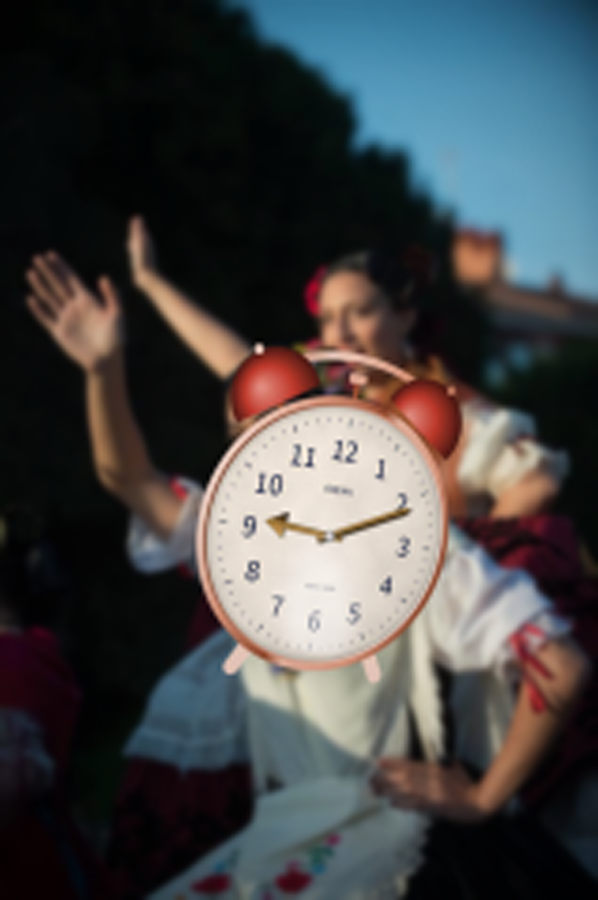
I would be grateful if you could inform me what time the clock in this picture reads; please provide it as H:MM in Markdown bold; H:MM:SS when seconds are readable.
**9:11**
